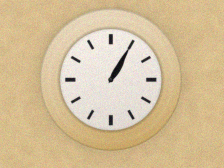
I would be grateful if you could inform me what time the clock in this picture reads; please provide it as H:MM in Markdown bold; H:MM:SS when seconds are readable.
**1:05**
